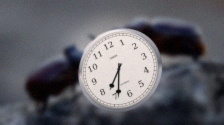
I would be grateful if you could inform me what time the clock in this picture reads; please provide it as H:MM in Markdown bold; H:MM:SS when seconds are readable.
**7:34**
